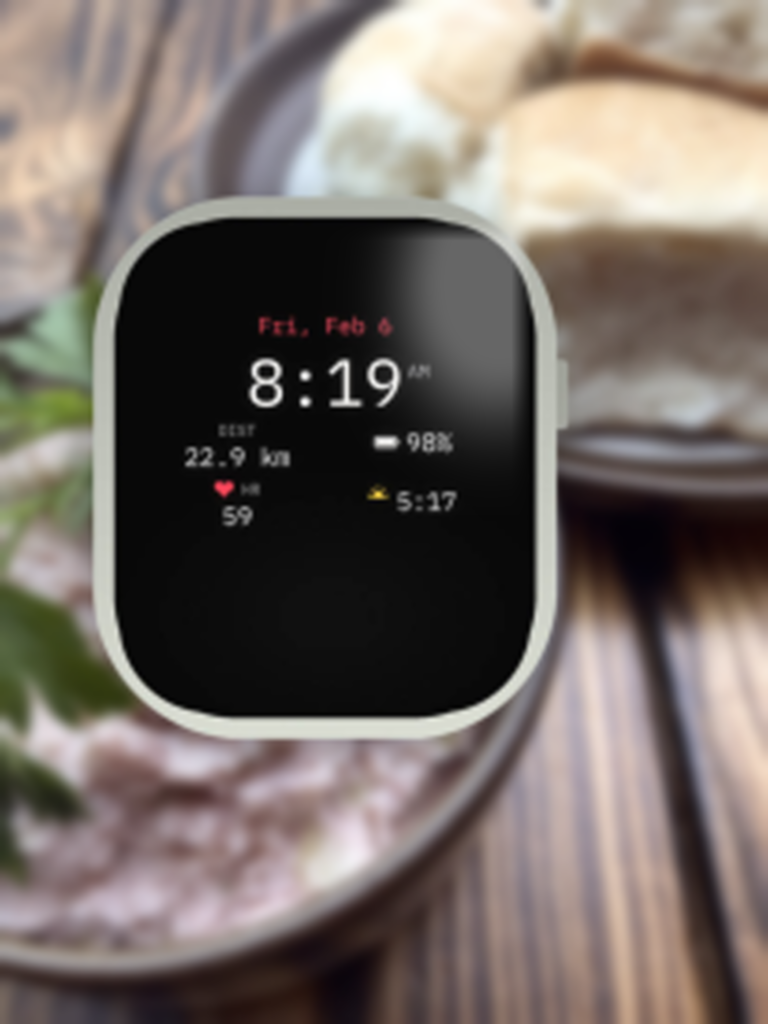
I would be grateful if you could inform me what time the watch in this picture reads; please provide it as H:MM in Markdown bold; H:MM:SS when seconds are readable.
**8:19**
